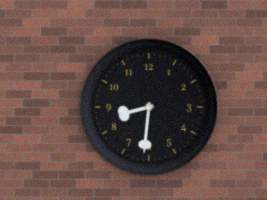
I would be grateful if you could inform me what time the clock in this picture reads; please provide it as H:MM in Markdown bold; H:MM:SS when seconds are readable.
**8:31**
